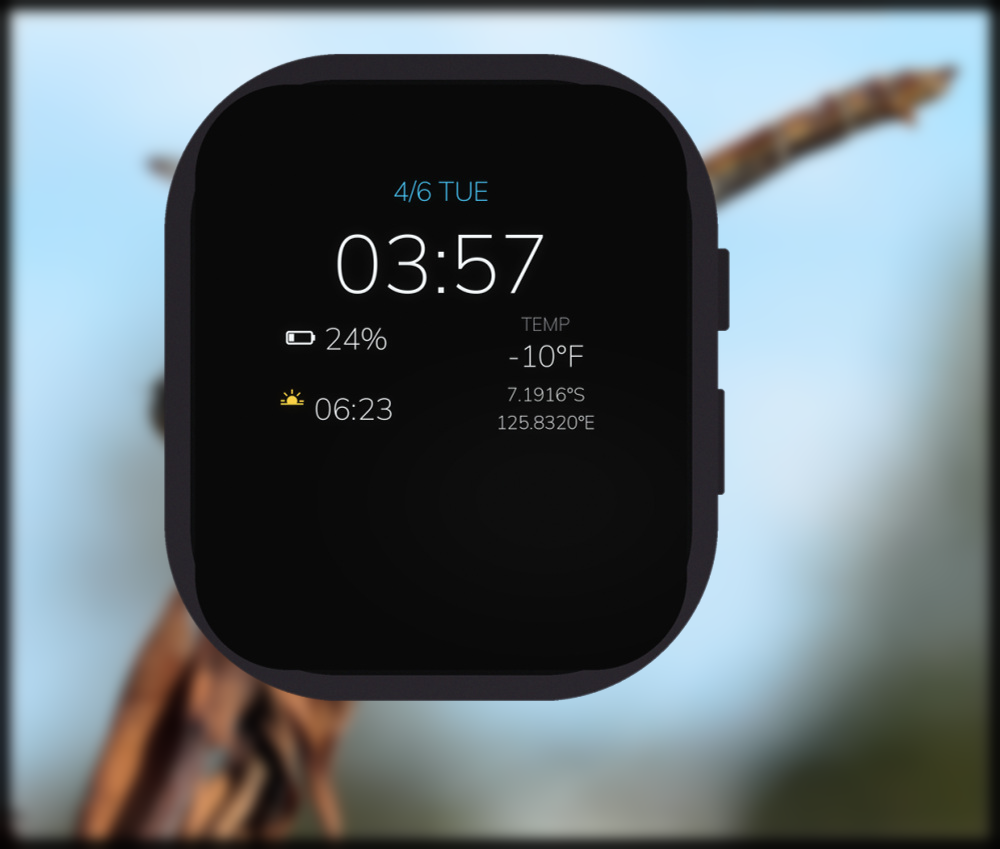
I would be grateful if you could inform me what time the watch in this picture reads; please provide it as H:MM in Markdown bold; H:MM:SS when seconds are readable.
**3:57**
